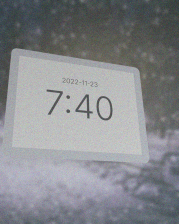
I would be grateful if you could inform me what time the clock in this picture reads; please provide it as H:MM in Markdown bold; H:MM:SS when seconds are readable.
**7:40**
